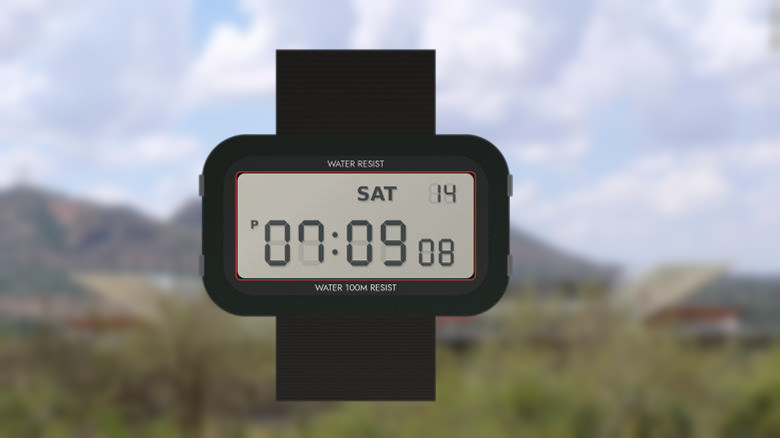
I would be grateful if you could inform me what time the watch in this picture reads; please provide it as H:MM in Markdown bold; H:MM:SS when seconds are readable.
**7:09:08**
